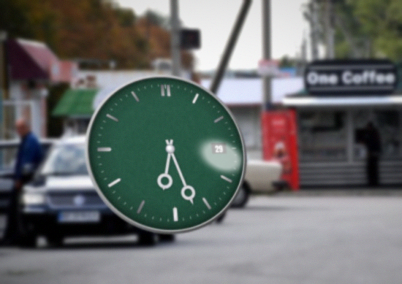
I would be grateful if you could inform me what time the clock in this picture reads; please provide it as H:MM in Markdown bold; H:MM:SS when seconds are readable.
**6:27**
